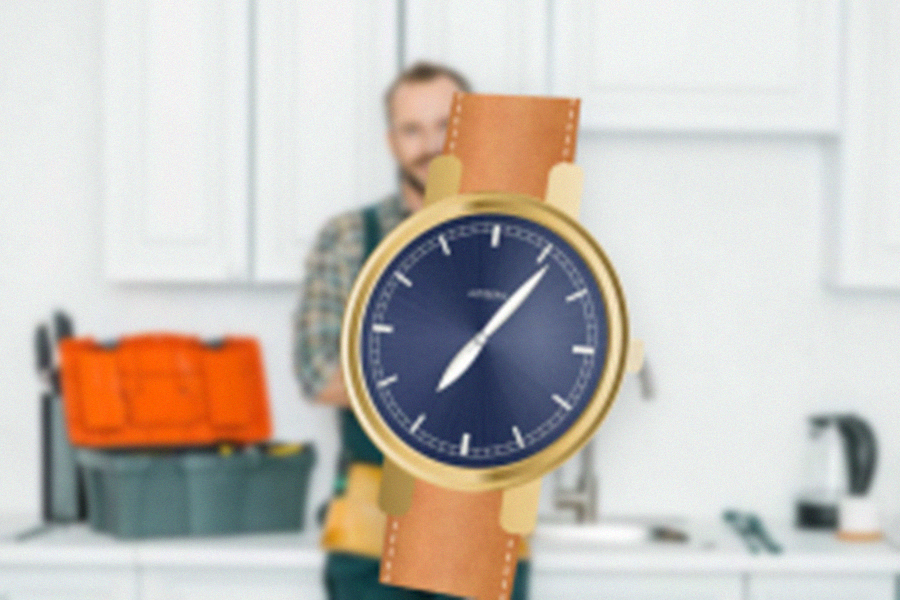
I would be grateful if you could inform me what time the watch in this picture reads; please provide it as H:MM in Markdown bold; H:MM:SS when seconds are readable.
**7:06**
